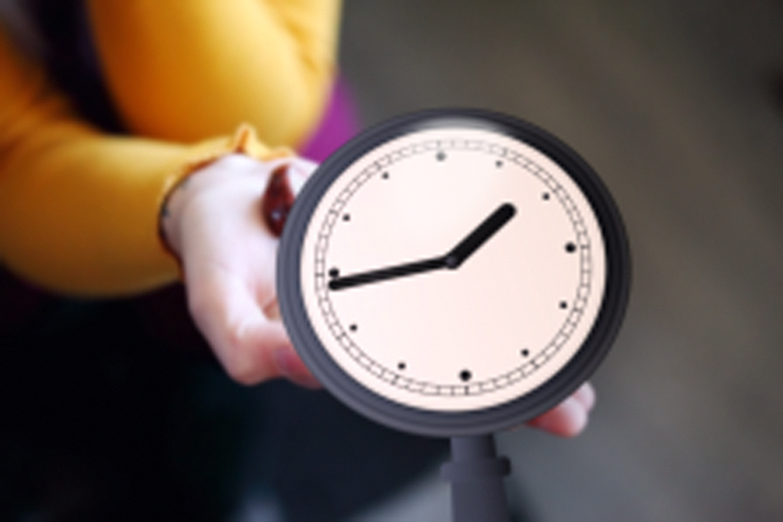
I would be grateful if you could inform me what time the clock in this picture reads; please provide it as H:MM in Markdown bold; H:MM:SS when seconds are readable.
**1:44**
